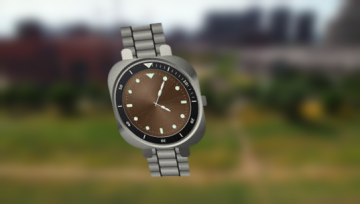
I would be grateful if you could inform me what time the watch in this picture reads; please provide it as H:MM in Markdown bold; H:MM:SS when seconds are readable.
**4:05**
